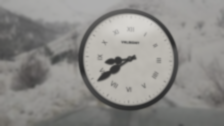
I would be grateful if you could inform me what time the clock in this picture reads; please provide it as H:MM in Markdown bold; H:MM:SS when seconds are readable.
**8:39**
